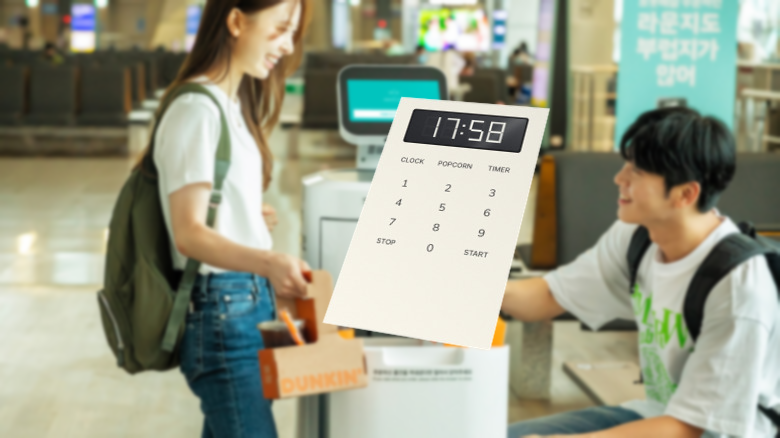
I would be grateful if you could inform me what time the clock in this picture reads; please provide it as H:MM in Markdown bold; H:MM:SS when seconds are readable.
**17:58**
